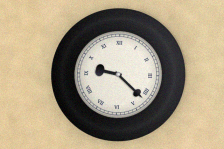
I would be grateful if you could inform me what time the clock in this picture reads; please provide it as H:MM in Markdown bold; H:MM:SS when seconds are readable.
**9:22**
